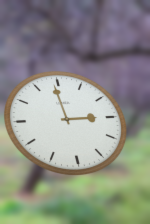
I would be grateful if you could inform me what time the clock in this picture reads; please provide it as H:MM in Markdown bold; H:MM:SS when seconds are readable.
**2:59**
